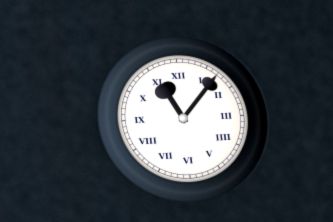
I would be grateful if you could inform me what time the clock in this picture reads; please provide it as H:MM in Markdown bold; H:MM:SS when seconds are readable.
**11:07**
